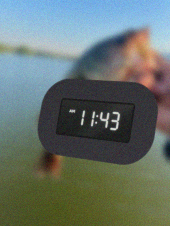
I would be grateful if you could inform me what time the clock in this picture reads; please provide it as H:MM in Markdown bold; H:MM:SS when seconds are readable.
**11:43**
